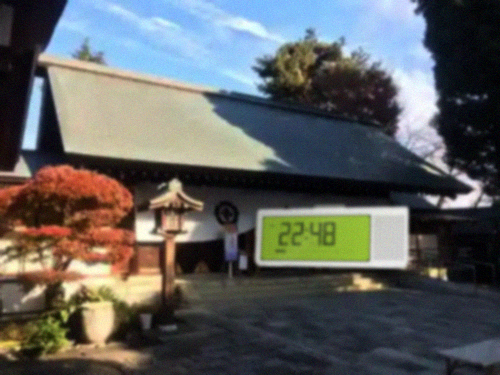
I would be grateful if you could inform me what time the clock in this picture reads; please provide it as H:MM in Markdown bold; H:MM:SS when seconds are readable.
**22:48**
